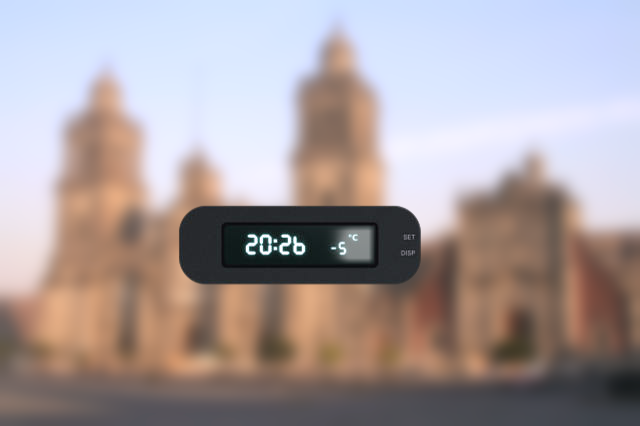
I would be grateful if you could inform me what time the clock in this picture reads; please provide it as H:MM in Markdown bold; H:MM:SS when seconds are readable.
**20:26**
